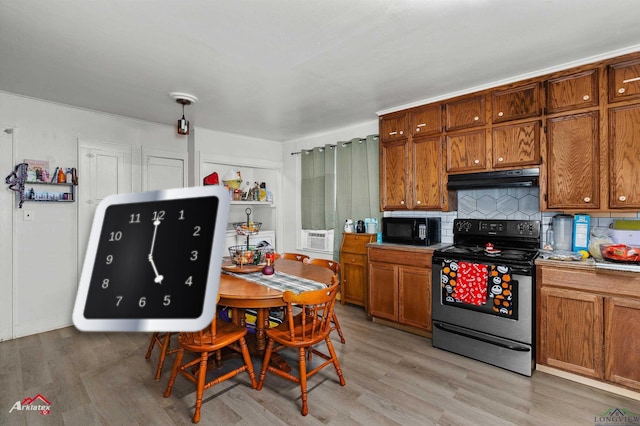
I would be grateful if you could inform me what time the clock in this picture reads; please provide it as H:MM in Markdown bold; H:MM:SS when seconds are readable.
**5:00**
